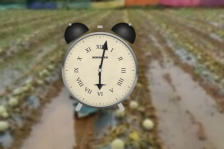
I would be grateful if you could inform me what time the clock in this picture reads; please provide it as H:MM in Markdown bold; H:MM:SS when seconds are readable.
**6:02**
